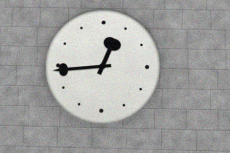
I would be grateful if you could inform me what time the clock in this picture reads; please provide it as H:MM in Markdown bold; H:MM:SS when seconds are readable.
**12:44**
